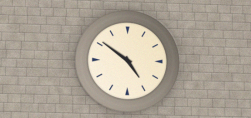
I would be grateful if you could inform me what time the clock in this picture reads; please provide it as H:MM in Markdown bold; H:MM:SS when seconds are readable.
**4:51**
